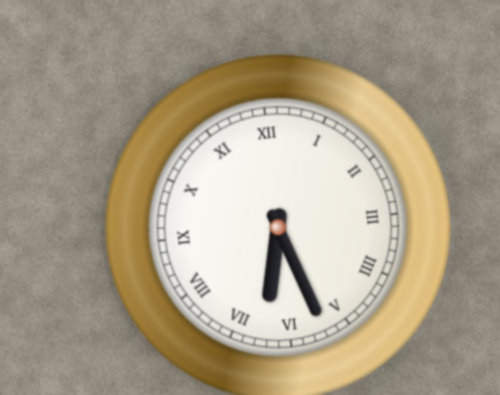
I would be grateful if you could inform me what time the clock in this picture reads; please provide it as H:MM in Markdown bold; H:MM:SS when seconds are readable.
**6:27**
